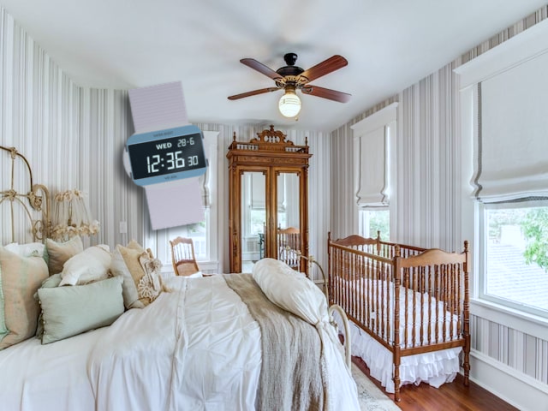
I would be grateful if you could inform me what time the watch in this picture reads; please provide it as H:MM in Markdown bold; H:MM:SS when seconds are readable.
**12:36:30**
